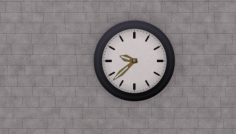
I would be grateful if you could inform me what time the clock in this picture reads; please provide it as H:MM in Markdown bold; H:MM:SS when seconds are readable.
**9:38**
